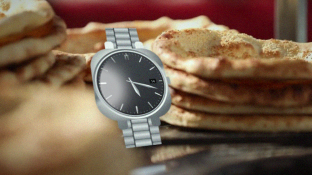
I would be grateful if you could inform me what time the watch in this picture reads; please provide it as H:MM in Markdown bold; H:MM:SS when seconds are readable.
**5:18**
